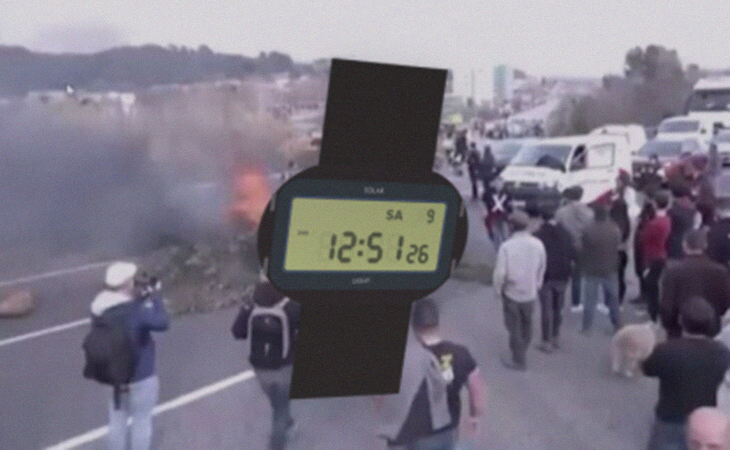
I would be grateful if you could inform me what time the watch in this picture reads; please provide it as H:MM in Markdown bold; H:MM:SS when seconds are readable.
**12:51:26**
